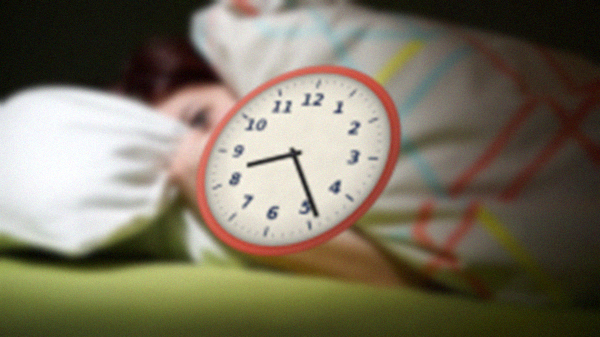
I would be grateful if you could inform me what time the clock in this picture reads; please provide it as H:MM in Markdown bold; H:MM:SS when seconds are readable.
**8:24**
